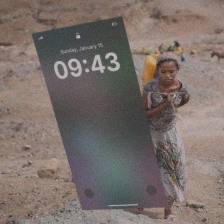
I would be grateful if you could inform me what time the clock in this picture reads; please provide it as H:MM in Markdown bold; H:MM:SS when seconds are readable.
**9:43**
